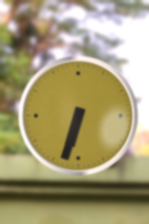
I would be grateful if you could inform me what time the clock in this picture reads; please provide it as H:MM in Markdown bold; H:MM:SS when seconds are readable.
**6:33**
